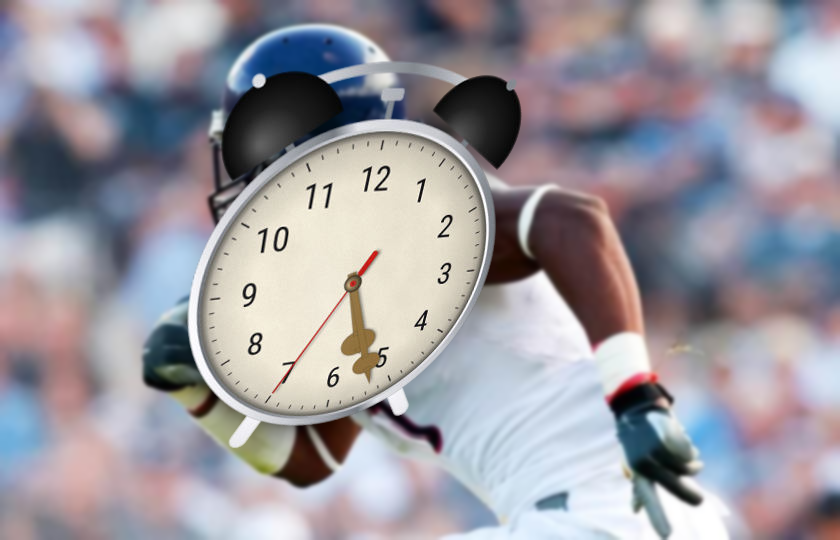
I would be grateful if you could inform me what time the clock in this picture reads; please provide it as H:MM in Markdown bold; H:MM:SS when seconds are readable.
**5:26:35**
